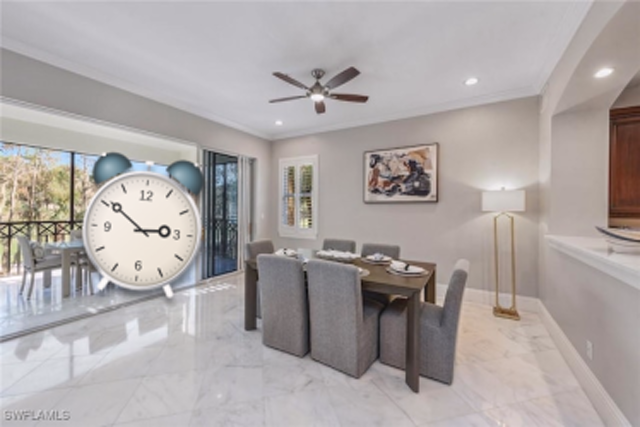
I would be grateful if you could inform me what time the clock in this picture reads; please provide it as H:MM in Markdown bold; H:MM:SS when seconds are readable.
**2:51**
